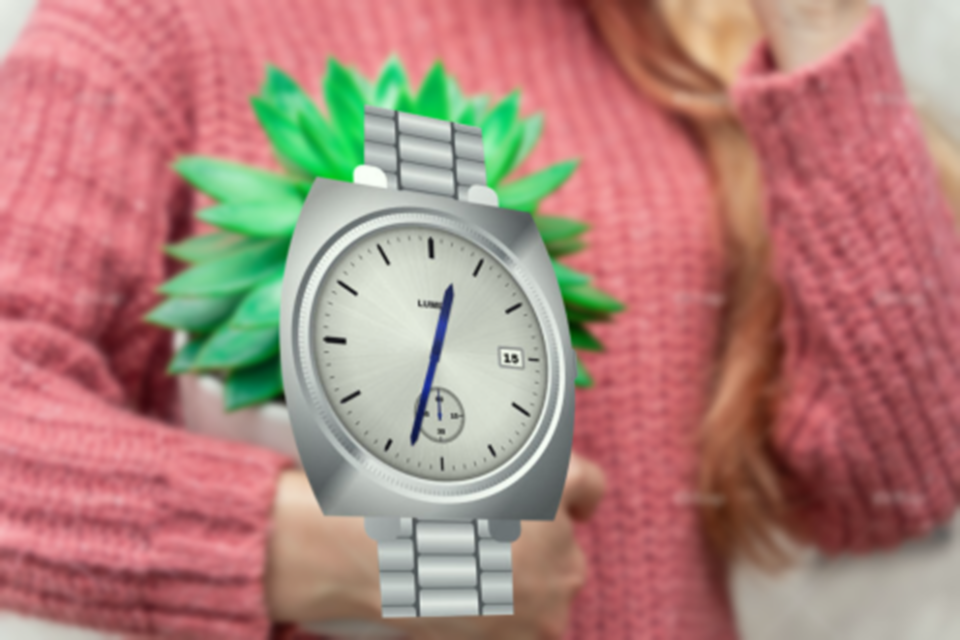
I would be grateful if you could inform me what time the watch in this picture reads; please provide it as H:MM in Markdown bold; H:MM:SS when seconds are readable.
**12:33**
